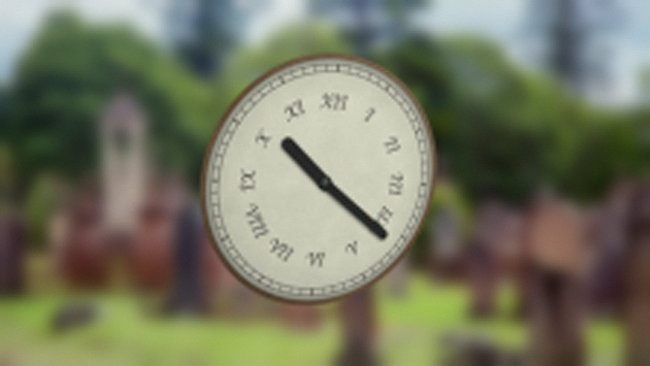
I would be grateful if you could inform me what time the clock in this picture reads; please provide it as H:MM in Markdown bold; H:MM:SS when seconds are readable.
**10:21**
